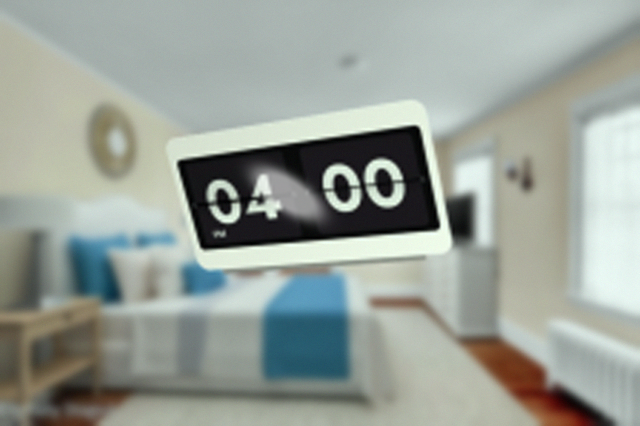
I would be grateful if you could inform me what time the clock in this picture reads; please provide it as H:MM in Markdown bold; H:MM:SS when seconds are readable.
**4:00**
